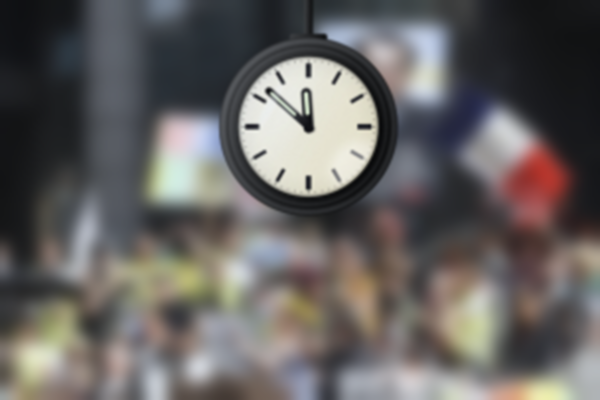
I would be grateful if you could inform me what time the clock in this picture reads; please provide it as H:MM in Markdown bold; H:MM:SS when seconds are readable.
**11:52**
